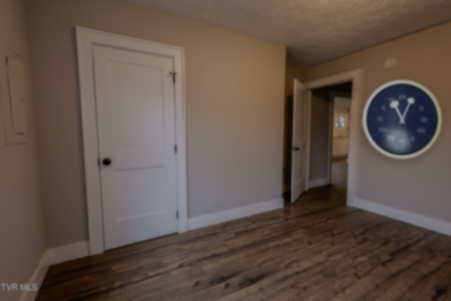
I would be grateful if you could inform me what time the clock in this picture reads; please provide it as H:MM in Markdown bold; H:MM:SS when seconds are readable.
**11:04**
